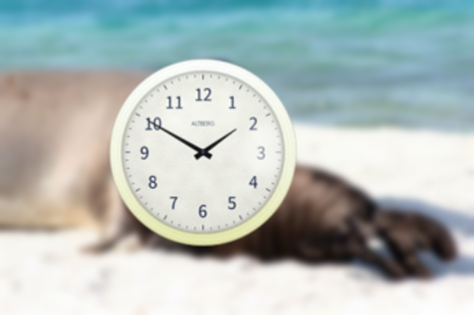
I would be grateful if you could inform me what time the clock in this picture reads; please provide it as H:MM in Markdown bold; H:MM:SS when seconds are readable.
**1:50**
